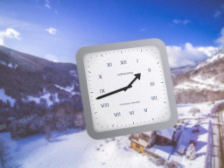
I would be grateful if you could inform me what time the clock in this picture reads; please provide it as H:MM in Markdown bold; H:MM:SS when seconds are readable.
**1:43**
